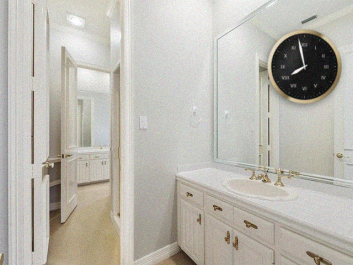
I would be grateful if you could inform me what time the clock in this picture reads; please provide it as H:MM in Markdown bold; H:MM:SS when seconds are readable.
**7:58**
